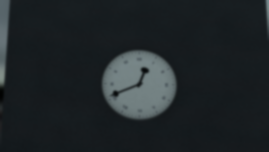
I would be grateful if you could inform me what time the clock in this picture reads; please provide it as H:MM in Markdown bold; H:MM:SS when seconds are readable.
**12:41**
